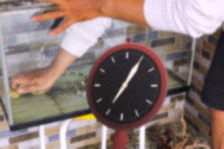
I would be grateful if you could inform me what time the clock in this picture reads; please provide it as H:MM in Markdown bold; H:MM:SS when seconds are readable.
**7:05**
